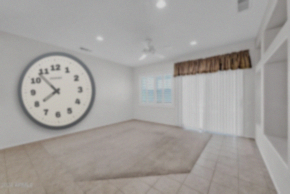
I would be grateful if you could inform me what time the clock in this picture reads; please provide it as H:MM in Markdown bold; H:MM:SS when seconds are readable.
**7:53**
